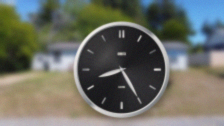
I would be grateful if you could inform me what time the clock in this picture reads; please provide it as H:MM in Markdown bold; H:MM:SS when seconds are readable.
**8:25**
